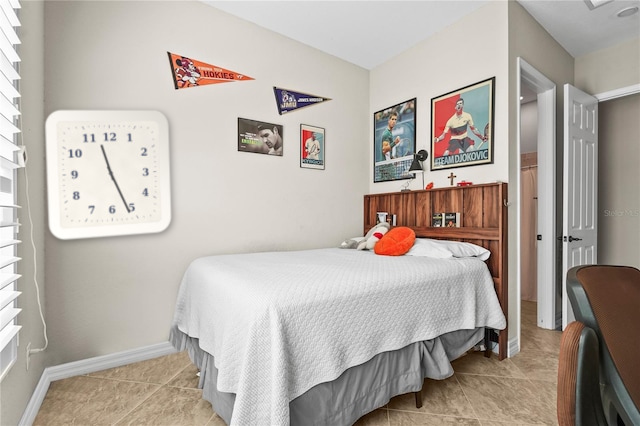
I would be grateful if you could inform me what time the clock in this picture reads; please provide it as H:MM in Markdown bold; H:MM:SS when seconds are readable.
**11:26**
